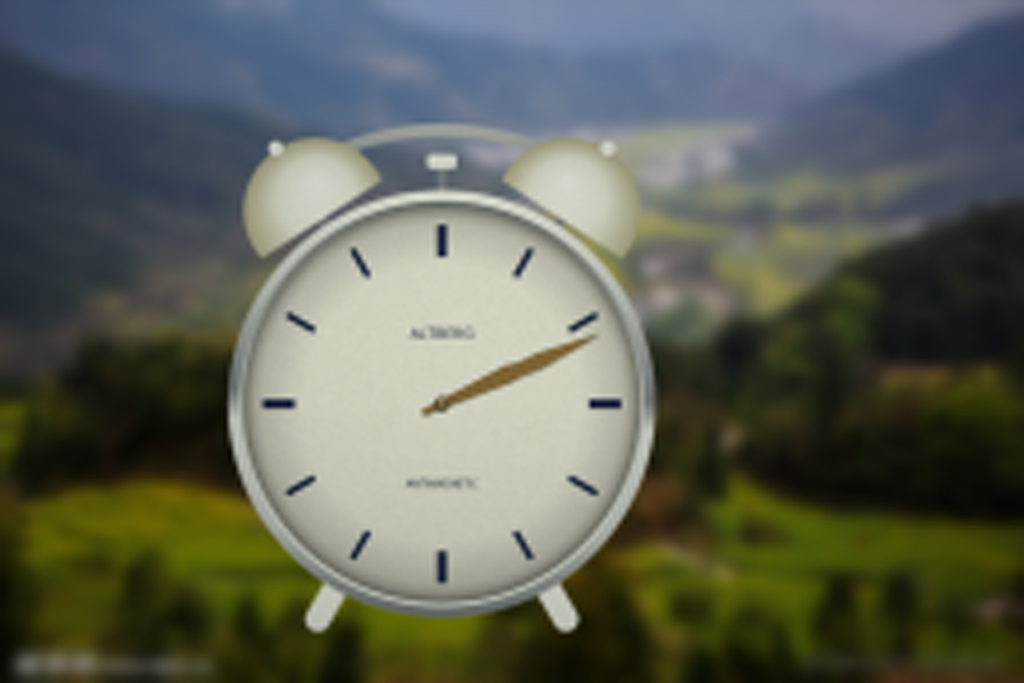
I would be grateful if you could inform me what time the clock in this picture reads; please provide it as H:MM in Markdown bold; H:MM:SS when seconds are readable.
**2:11**
